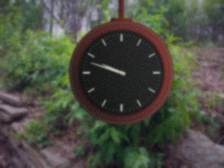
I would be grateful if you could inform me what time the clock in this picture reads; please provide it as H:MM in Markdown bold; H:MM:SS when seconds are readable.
**9:48**
